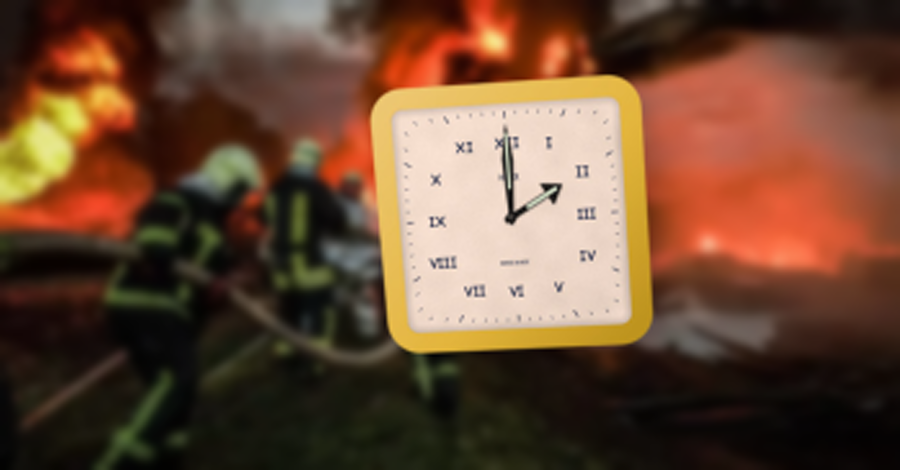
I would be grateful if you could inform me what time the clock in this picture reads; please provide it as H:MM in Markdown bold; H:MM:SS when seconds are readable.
**2:00**
